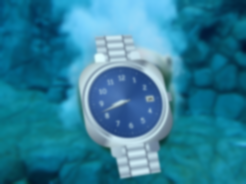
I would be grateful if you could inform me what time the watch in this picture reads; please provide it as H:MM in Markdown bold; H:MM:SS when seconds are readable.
**8:42**
